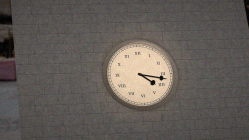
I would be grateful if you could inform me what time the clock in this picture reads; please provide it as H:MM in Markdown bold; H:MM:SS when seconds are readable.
**4:17**
